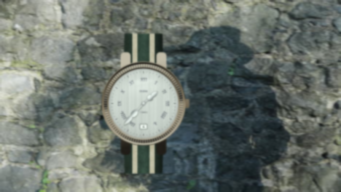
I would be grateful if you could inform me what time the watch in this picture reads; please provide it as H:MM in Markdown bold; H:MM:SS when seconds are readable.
**1:37**
